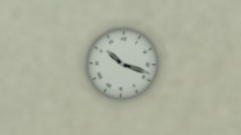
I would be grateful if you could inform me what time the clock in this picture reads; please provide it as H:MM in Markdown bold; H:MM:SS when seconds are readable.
**10:18**
